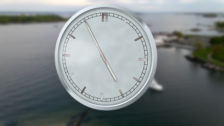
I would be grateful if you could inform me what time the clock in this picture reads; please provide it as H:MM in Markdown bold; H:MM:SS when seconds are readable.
**4:55**
